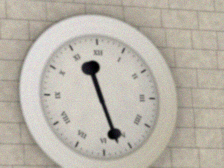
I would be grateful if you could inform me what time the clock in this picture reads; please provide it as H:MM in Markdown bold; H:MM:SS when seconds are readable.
**11:27**
